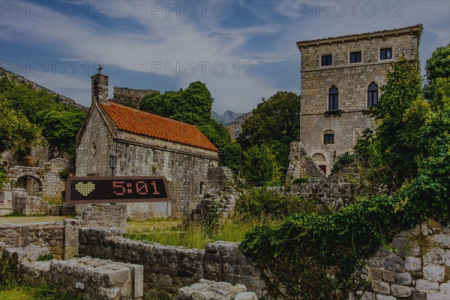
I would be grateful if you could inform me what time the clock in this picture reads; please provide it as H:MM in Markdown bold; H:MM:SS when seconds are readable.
**5:01**
